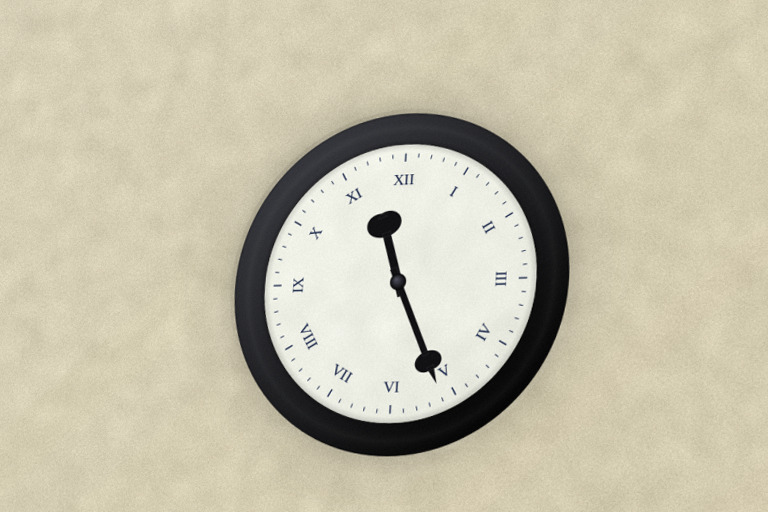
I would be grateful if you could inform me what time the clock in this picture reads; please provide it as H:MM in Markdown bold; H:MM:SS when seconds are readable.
**11:26**
